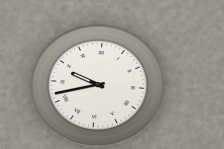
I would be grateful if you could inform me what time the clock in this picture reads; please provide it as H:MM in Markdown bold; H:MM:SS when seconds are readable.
**9:42**
